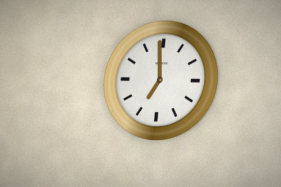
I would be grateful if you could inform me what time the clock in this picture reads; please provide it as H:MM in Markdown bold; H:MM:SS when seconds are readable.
**6:59**
